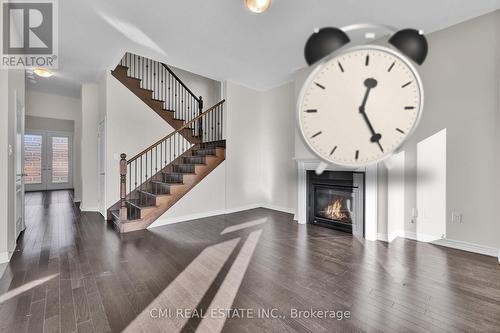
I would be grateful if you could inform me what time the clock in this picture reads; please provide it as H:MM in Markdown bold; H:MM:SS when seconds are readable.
**12:25**
